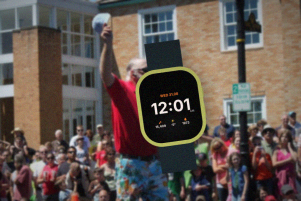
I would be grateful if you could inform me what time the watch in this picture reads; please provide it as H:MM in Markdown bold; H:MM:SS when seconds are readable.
**12:01**
